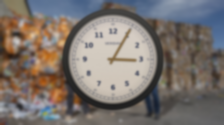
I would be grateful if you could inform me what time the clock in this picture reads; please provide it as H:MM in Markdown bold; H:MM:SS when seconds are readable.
**3:05**
